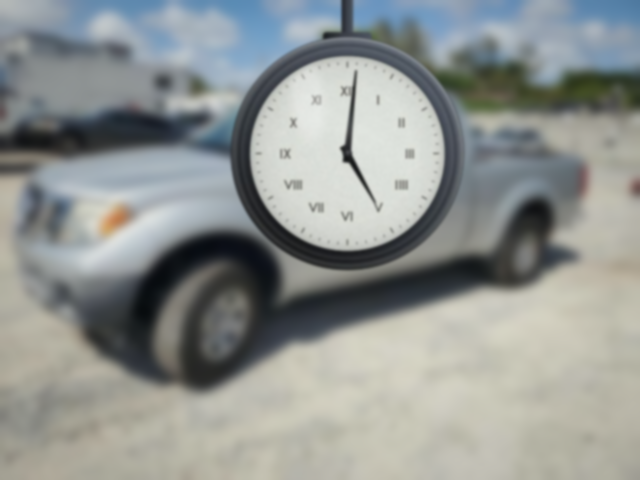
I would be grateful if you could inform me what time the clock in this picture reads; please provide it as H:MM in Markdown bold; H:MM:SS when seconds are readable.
**5:01**
